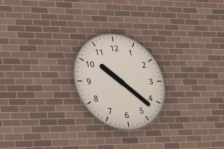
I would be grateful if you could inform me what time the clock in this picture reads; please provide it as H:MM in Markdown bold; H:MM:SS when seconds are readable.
**10:22**
